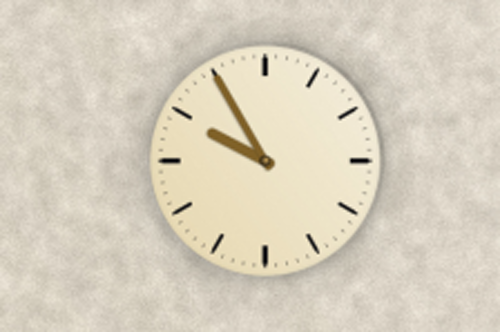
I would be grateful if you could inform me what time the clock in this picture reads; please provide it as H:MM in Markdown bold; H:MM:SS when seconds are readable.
**9:55**
